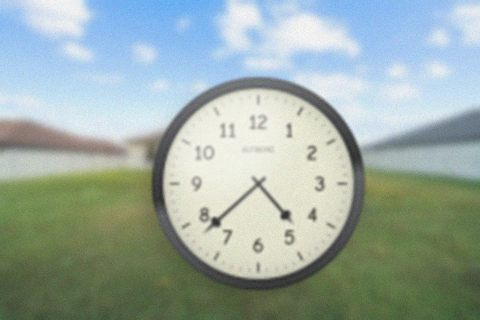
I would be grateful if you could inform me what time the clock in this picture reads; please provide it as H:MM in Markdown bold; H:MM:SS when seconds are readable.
**4:38**
